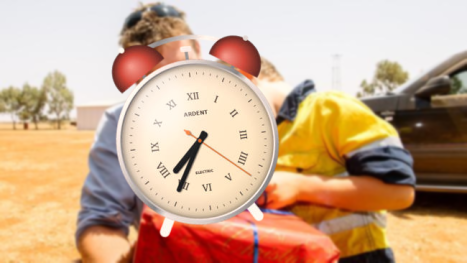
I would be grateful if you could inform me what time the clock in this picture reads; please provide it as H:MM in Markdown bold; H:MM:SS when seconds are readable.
**7:35:22**
